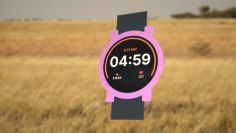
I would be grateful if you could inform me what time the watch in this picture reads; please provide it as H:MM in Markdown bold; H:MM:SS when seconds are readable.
**4:59**
